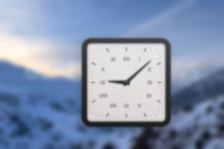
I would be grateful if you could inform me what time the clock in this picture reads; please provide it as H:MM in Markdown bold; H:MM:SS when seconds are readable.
**9:08**
